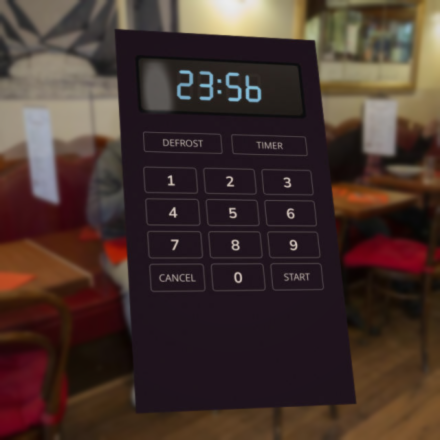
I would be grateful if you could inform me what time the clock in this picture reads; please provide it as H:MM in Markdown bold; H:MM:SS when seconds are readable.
**23:56**
